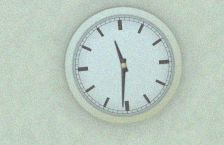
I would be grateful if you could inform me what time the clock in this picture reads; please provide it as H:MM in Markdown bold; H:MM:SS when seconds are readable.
**11:31**
